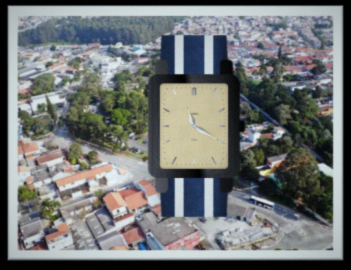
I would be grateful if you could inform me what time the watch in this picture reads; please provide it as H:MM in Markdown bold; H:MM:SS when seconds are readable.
**11:20**
